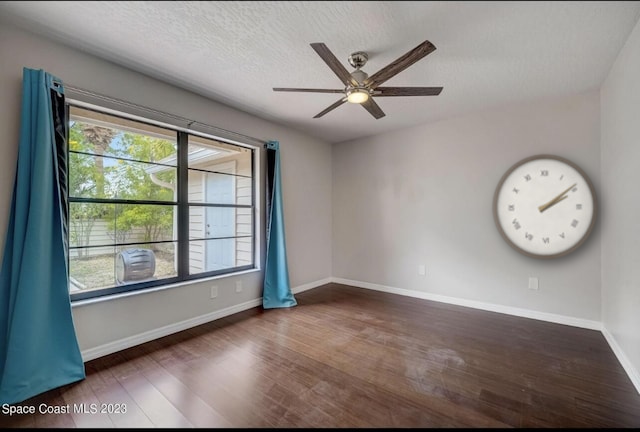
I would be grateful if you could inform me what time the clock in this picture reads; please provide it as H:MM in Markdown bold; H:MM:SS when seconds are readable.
**2:09**
